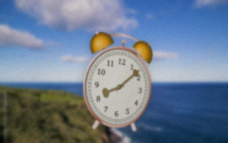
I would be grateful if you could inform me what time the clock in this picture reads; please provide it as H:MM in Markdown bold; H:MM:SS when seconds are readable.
**8:08**
